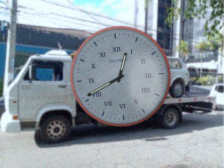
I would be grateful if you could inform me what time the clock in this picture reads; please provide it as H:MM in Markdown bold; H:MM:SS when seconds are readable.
**12:41**
